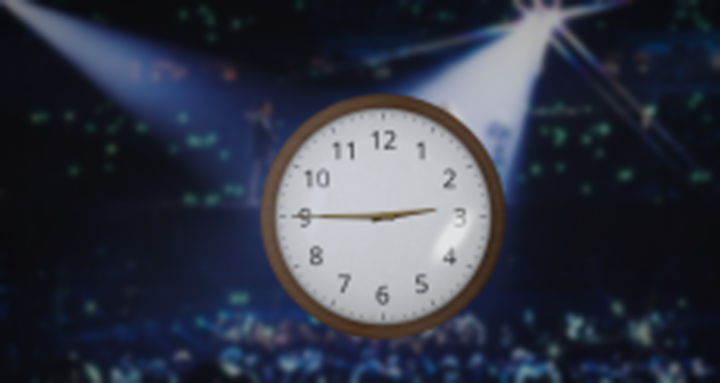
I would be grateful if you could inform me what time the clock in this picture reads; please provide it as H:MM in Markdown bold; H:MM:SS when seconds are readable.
**2:45**
